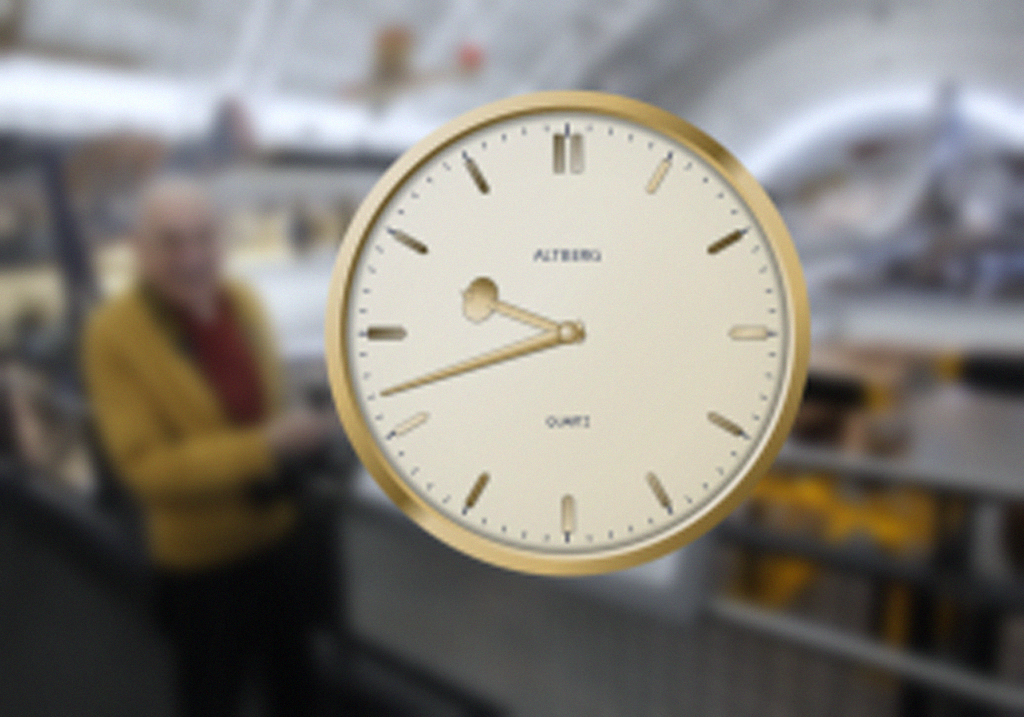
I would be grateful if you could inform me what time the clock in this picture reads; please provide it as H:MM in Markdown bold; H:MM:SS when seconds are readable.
**9:42**
